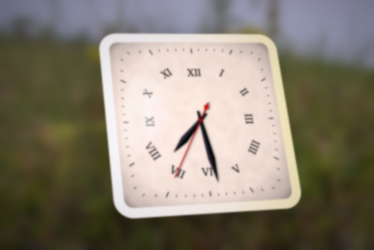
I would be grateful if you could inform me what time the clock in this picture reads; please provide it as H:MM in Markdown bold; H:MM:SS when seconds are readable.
**7:28:35**
